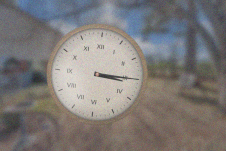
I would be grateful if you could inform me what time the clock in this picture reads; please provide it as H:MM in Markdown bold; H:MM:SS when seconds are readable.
**3:15**
